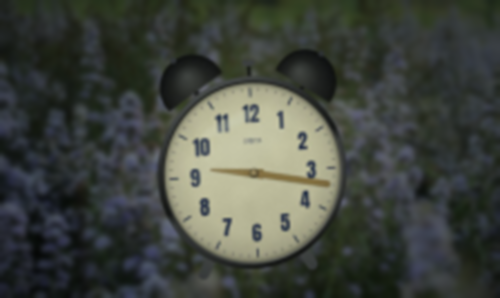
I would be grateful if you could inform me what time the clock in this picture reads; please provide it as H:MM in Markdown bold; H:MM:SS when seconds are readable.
**9:17**
